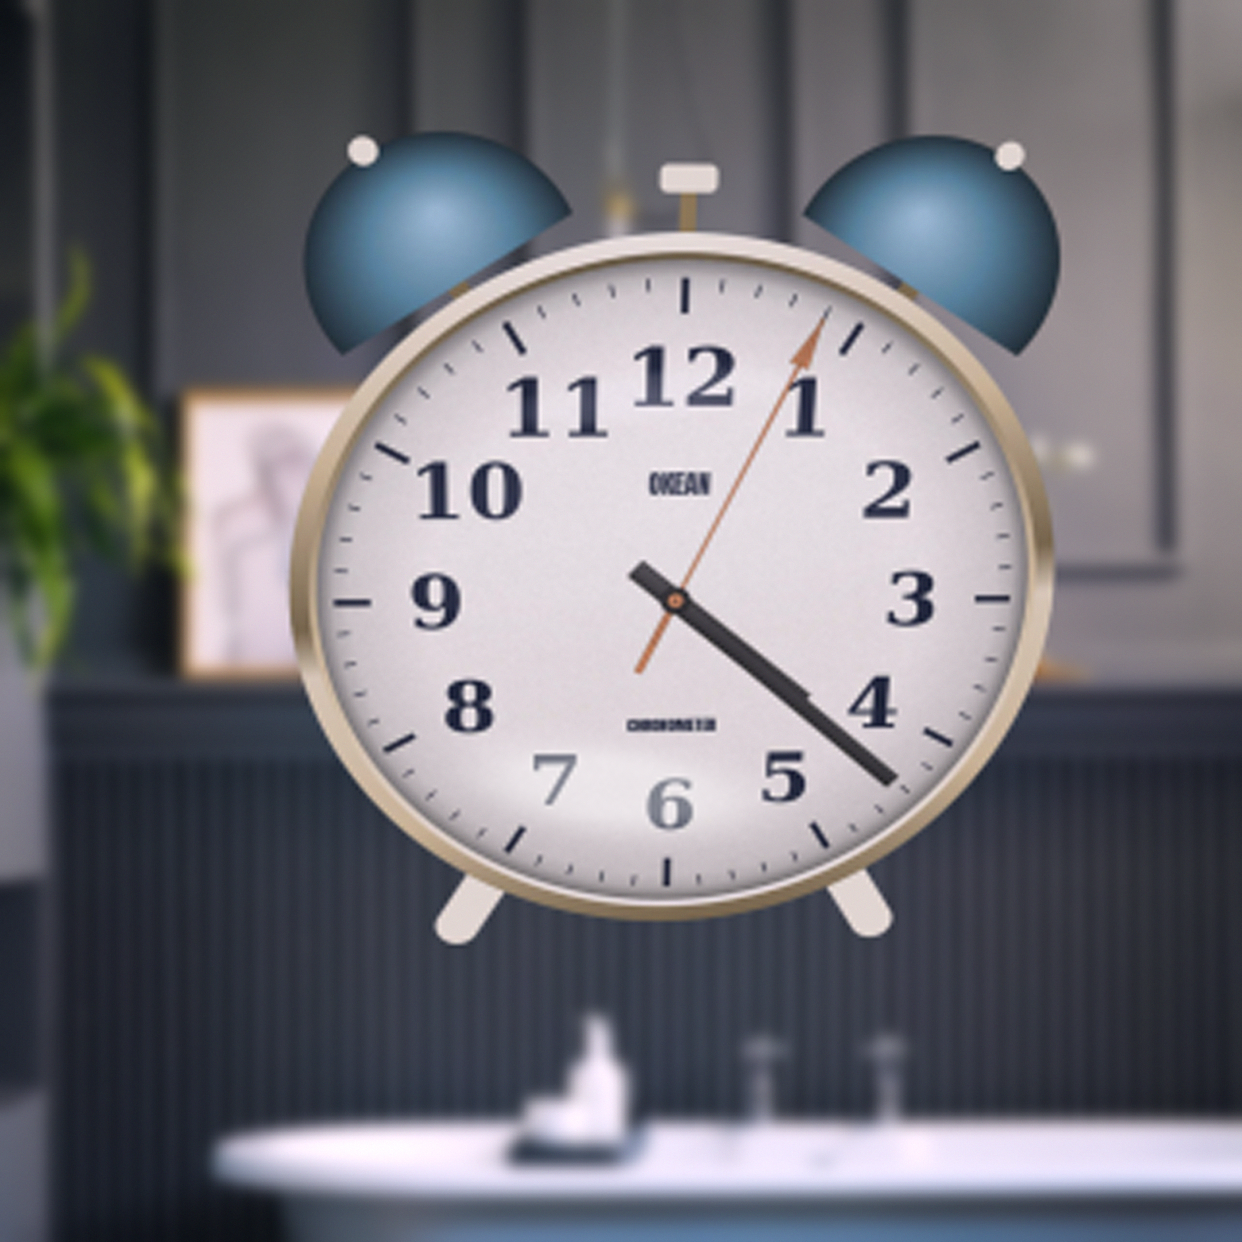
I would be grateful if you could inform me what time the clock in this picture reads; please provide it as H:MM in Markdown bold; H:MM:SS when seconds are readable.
**4:22:04**
